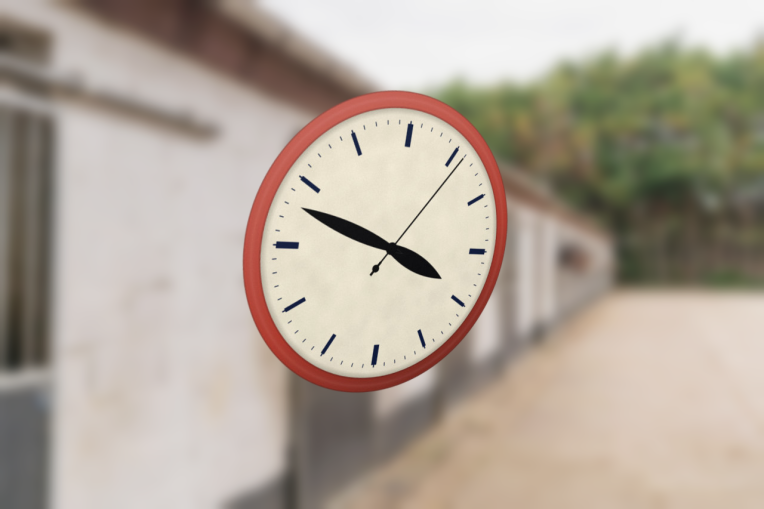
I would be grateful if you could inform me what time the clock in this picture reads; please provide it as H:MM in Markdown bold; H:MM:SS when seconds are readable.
**3:48:06**
